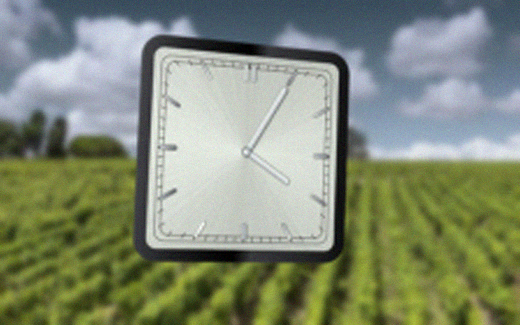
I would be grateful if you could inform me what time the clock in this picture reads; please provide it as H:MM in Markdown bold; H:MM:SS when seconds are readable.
**4:05**
